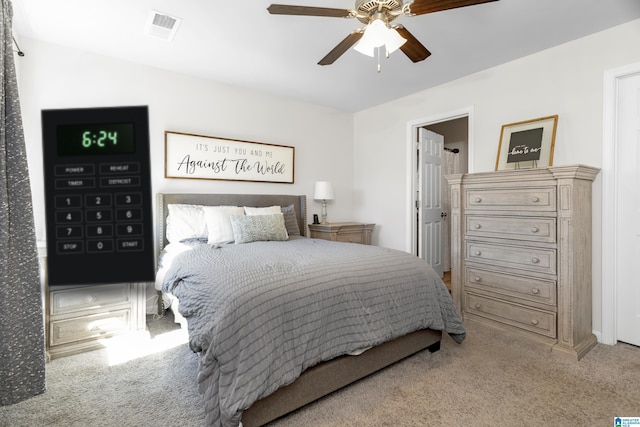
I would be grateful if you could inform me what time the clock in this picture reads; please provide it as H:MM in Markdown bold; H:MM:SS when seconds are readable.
**6:24**
